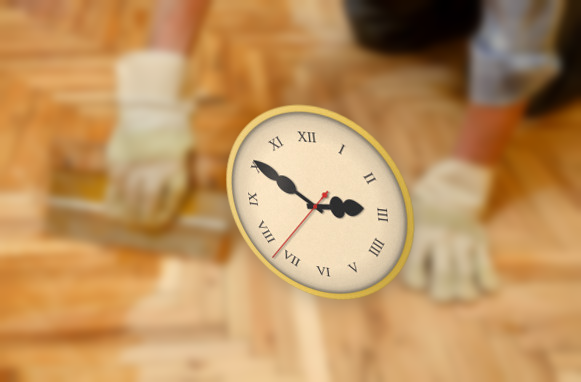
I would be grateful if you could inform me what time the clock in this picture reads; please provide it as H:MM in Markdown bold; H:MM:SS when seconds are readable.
**2:50:37**
